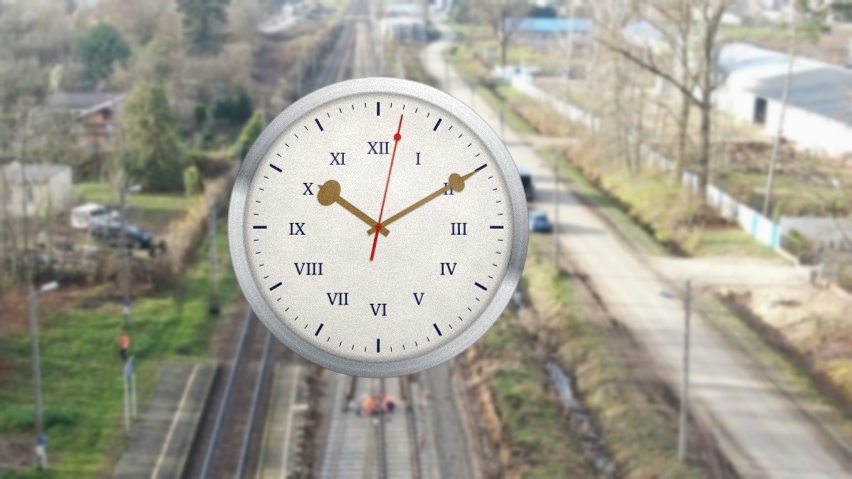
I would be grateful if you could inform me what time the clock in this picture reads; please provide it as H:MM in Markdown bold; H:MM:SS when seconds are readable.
**10:10:02**
